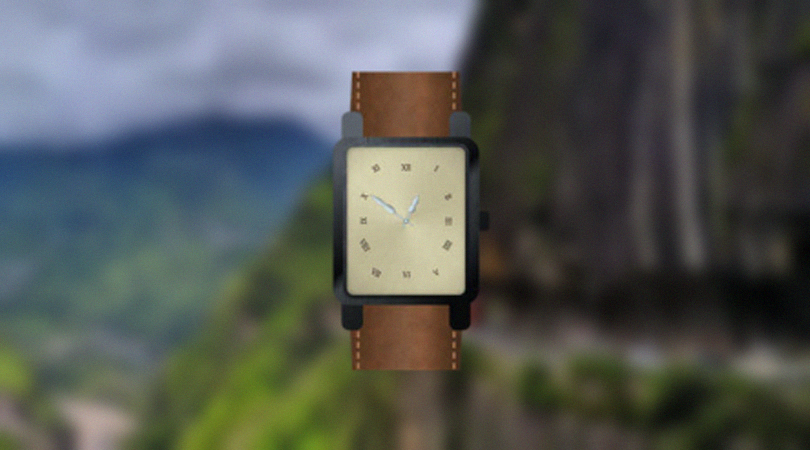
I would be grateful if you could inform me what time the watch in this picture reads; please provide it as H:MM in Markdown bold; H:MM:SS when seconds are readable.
**12:51**
